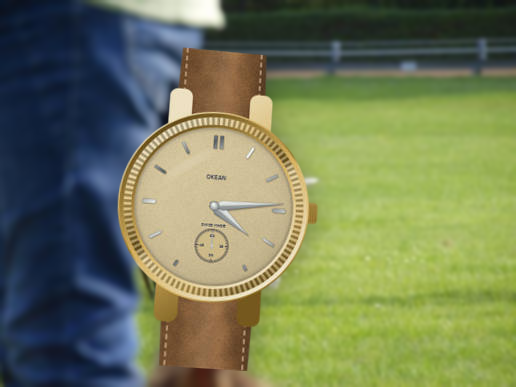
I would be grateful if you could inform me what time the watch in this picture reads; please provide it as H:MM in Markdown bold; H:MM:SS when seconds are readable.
**4:14**
